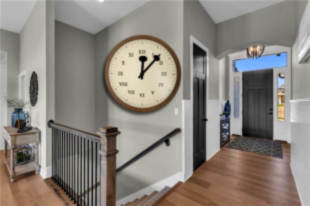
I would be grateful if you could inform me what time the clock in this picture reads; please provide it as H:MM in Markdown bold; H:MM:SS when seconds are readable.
**12:07**
